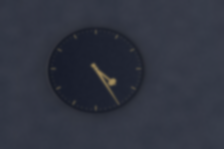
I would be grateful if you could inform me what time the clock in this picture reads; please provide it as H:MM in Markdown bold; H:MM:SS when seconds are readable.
**4:25**
